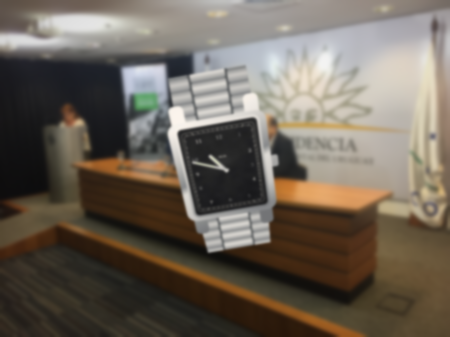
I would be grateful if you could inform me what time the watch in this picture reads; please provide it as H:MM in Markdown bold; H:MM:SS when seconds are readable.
**10:49**
